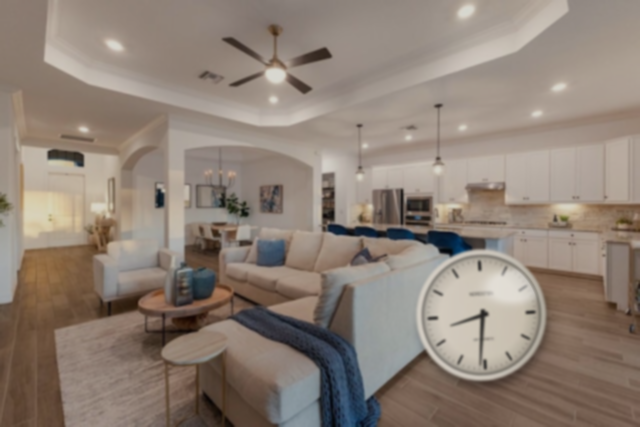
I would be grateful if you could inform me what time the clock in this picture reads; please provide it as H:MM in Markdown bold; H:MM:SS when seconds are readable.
**8:31**
